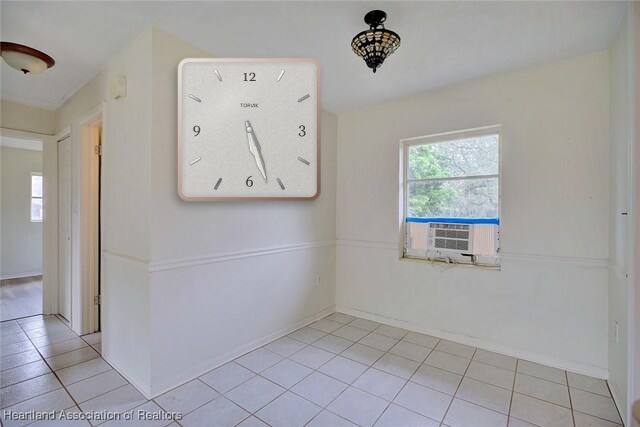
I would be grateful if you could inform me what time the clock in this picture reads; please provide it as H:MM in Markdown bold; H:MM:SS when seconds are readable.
**5:27**
